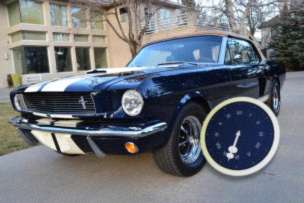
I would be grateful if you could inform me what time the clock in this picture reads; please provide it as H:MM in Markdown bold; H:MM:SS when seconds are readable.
**6:33**
